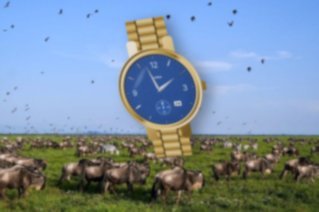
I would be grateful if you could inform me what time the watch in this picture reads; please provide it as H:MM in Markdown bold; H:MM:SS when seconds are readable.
**1:57**
